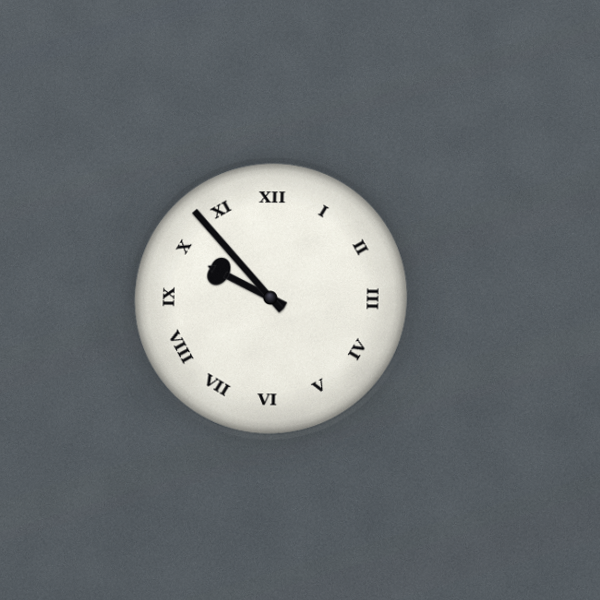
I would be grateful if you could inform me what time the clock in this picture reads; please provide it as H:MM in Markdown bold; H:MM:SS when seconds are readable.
**9:53**
